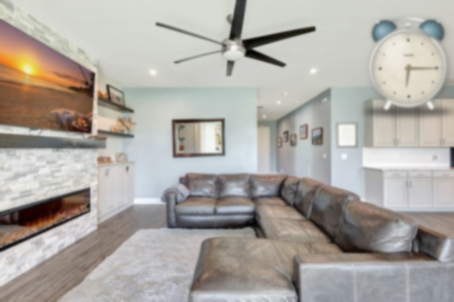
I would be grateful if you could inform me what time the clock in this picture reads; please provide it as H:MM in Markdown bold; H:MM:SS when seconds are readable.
**6:15**
